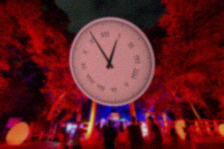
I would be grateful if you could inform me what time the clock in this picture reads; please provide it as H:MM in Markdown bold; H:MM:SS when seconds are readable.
**12:56**
